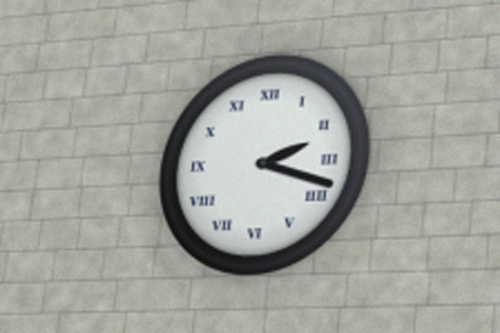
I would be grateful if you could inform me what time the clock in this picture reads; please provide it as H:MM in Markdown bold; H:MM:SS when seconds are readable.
**2:18**
